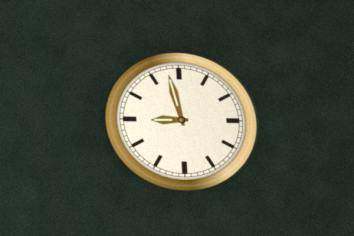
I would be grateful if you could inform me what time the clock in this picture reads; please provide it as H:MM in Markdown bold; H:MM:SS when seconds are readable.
**8:58**
